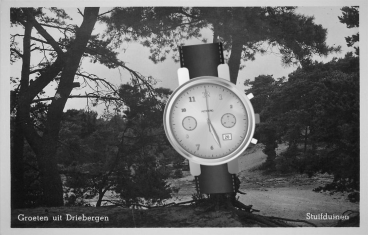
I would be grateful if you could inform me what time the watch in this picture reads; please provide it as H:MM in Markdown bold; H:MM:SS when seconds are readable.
**5:27**
